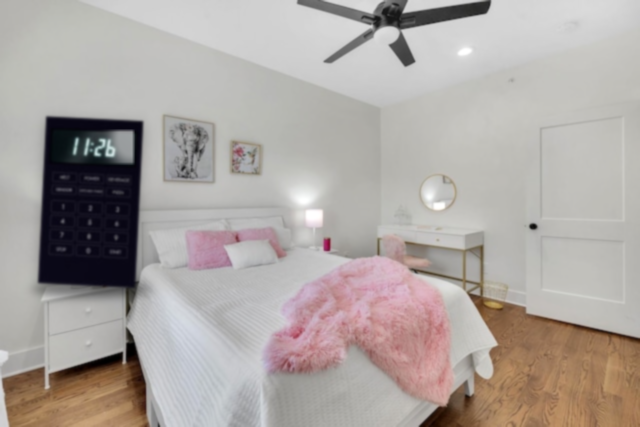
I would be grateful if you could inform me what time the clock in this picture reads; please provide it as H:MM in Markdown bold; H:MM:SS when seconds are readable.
**11:26**
